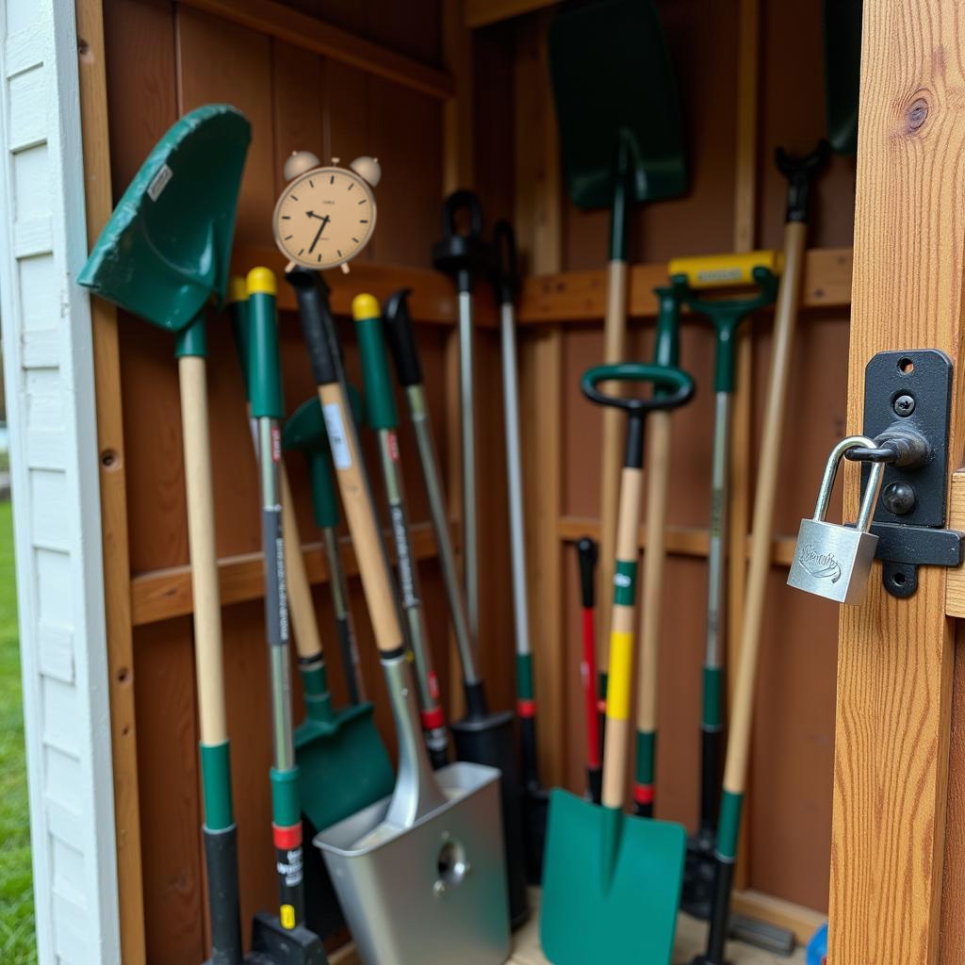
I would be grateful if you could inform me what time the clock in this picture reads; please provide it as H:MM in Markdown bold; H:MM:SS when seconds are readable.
**9:33**
